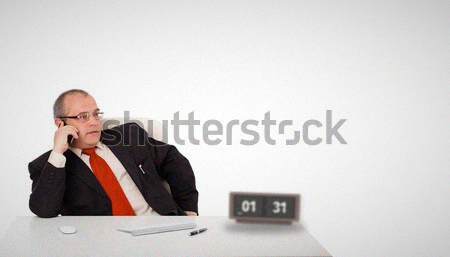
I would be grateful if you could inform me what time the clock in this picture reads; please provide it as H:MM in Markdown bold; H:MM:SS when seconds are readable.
**1:31**
